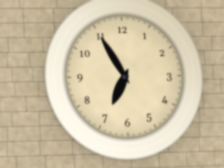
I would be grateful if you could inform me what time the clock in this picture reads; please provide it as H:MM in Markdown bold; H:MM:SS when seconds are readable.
**6:55**
